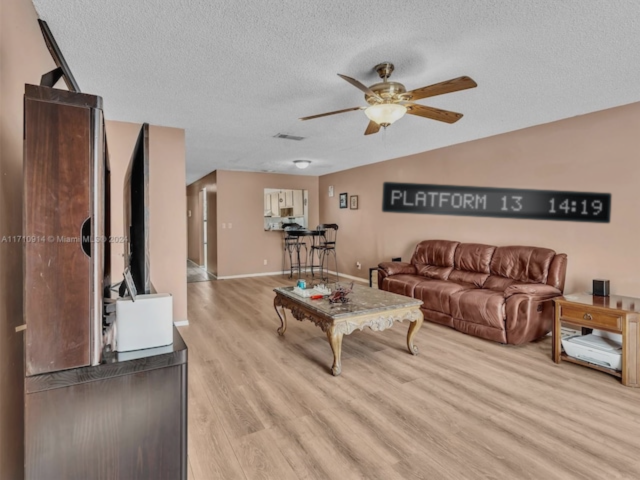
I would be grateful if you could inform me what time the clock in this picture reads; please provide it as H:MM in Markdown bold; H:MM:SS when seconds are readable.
**14:19**
